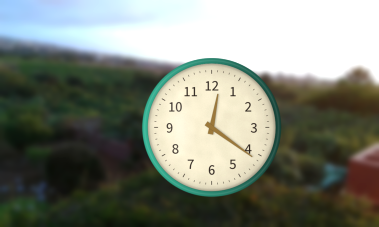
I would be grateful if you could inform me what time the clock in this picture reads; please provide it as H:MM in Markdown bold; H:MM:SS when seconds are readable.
**12:21**
